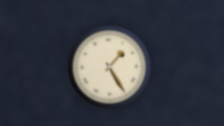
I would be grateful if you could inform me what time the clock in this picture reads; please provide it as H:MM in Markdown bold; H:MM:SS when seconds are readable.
**1:25**
